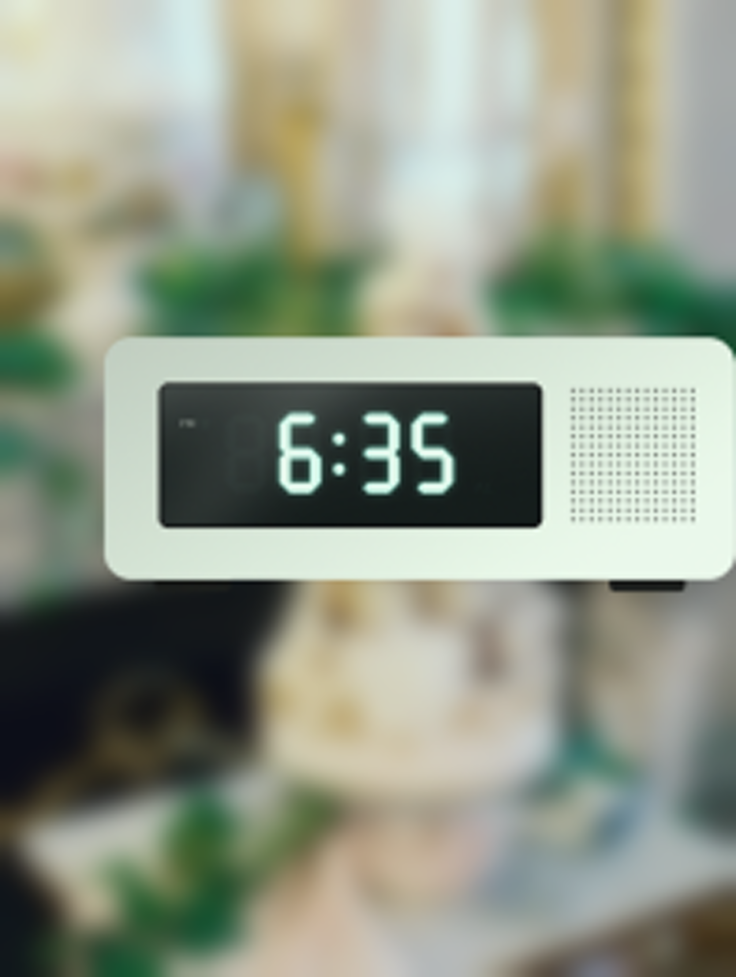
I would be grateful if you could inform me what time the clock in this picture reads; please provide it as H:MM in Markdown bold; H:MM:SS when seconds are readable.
**6:35**
